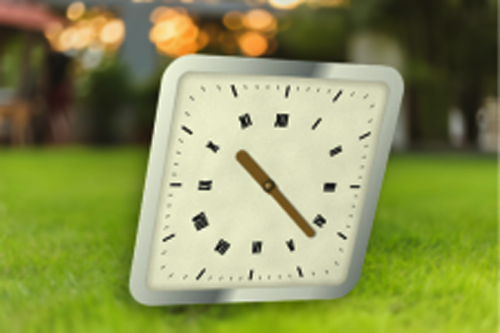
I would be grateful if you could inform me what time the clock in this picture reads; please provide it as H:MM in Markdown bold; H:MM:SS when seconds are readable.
**10:22**
